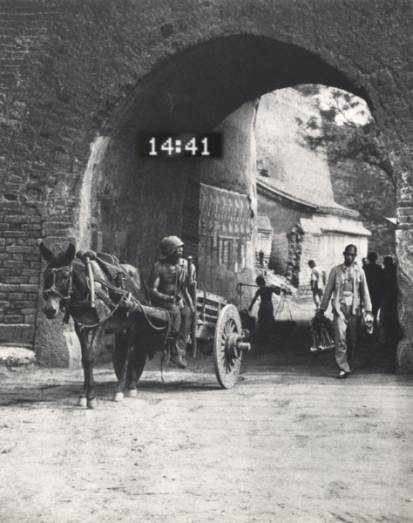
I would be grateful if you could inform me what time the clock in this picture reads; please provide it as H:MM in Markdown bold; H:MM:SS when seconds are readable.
**14:41**
